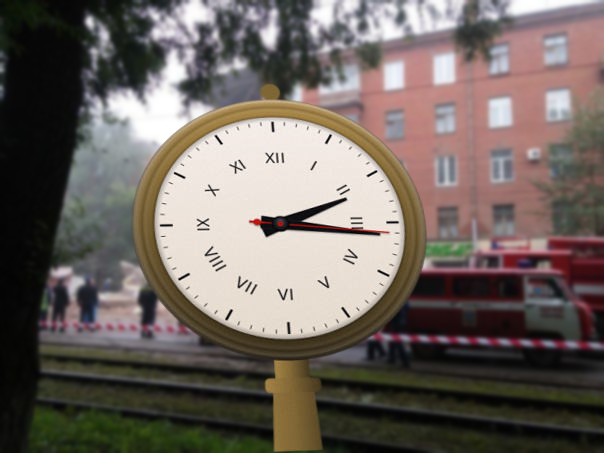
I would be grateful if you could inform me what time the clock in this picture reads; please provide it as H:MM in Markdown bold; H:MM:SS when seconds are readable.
**2:16:16**
